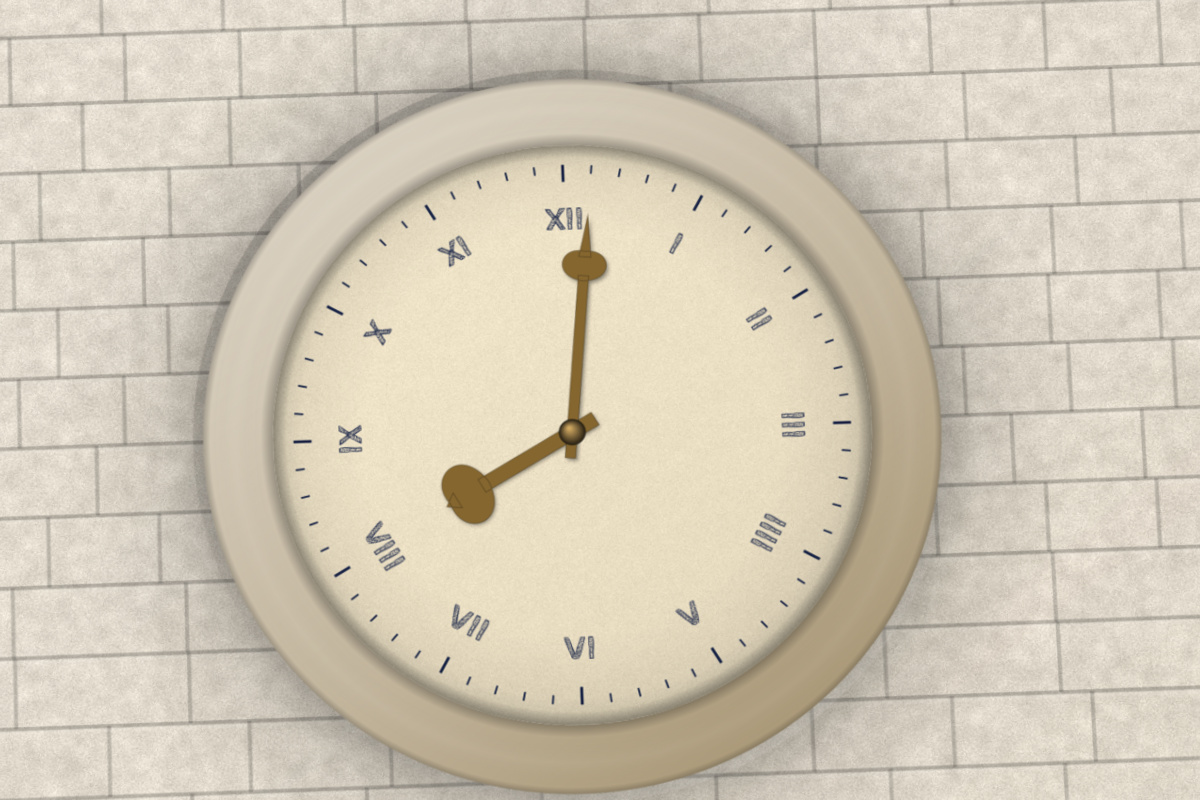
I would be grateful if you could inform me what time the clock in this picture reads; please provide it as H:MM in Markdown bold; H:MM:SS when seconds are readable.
**8:01**
